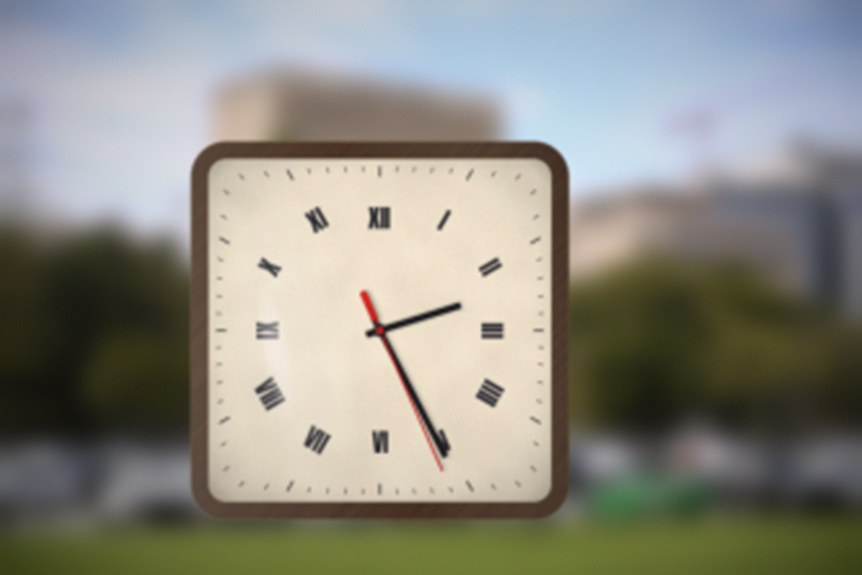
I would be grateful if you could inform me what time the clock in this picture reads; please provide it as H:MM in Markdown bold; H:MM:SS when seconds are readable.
**2:25:26**
